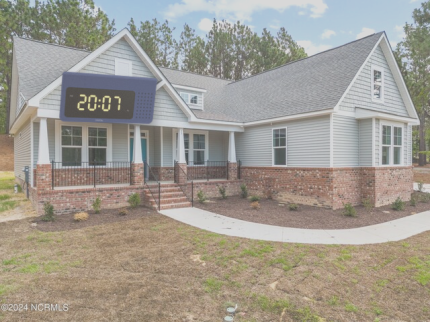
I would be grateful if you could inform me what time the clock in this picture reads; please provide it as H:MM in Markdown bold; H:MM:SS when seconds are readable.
**20:07**
